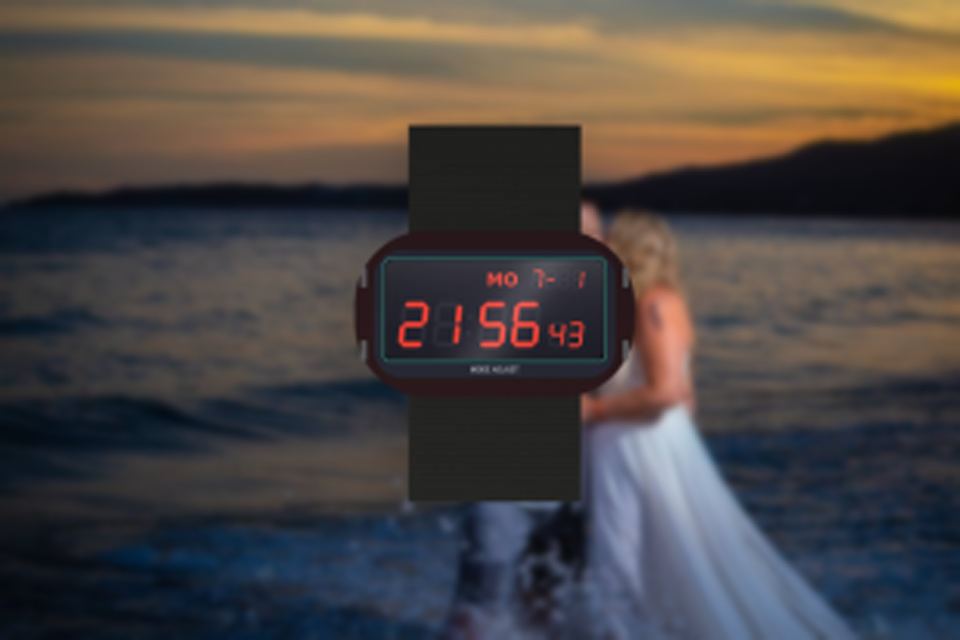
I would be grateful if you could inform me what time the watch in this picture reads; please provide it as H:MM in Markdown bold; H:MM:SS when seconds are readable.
**21:56:43**
